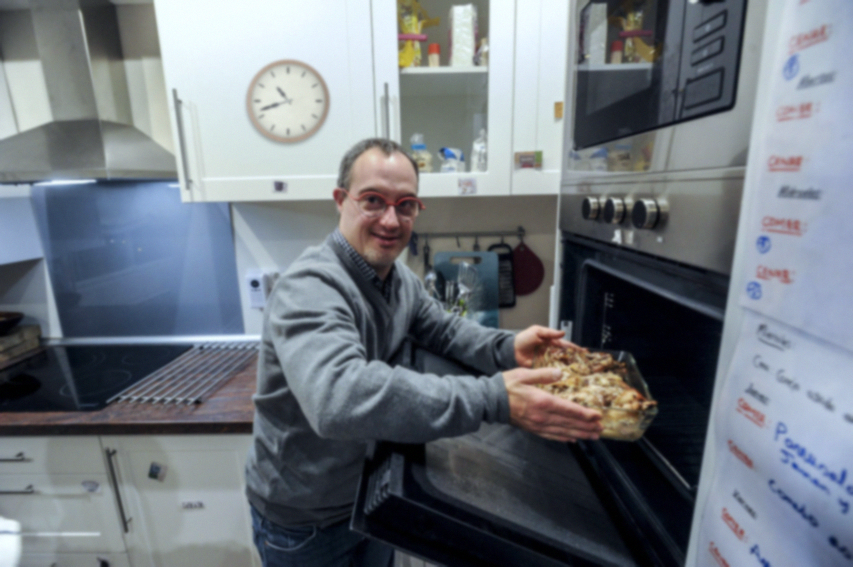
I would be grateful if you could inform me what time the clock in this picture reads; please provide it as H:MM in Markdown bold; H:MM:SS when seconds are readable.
**10:42**
